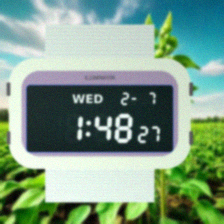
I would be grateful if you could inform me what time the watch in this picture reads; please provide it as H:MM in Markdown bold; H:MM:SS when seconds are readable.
**1:48:27**
